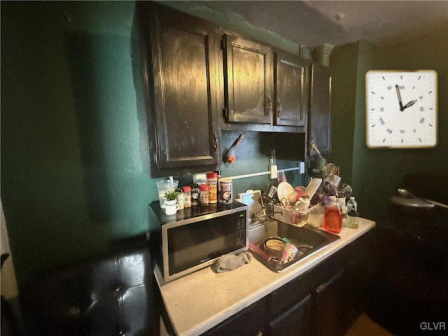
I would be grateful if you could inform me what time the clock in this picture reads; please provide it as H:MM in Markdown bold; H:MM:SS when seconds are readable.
**1:58**
